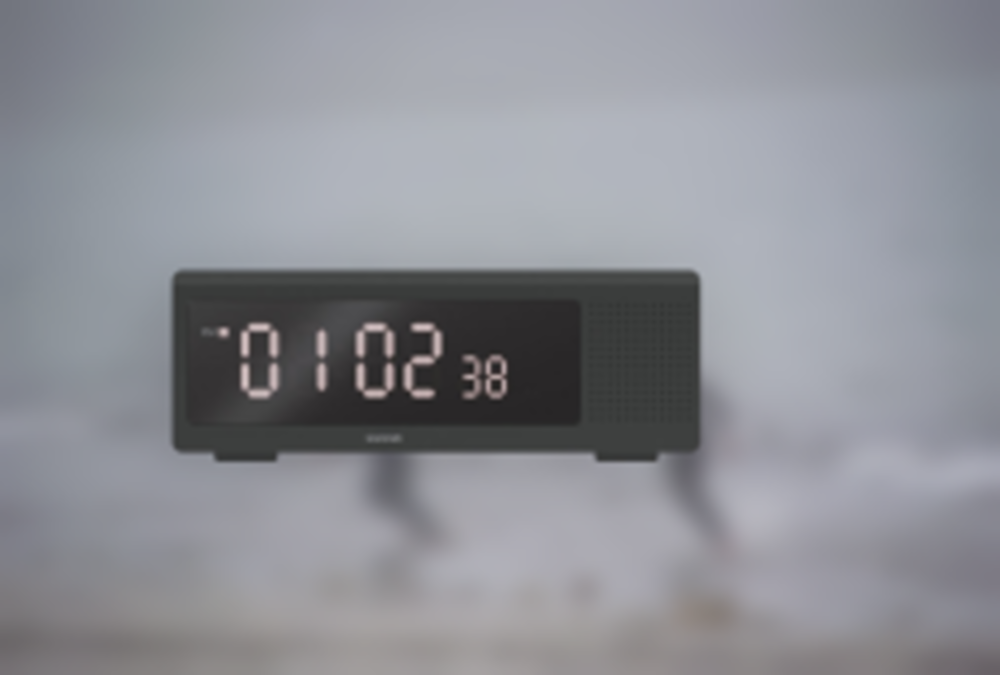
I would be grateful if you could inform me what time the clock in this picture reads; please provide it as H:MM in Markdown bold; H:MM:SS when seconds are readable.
**1:02:38**
